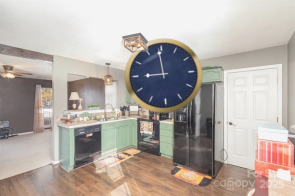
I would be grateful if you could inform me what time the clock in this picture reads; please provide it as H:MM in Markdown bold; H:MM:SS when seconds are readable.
**8:59**
